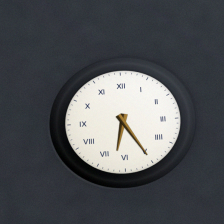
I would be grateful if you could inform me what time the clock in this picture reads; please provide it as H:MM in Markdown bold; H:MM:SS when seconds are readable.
**6:25**
